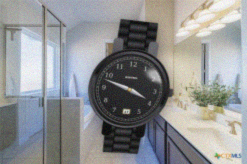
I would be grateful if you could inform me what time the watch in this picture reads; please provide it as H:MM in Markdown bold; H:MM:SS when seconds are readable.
**3:48**
